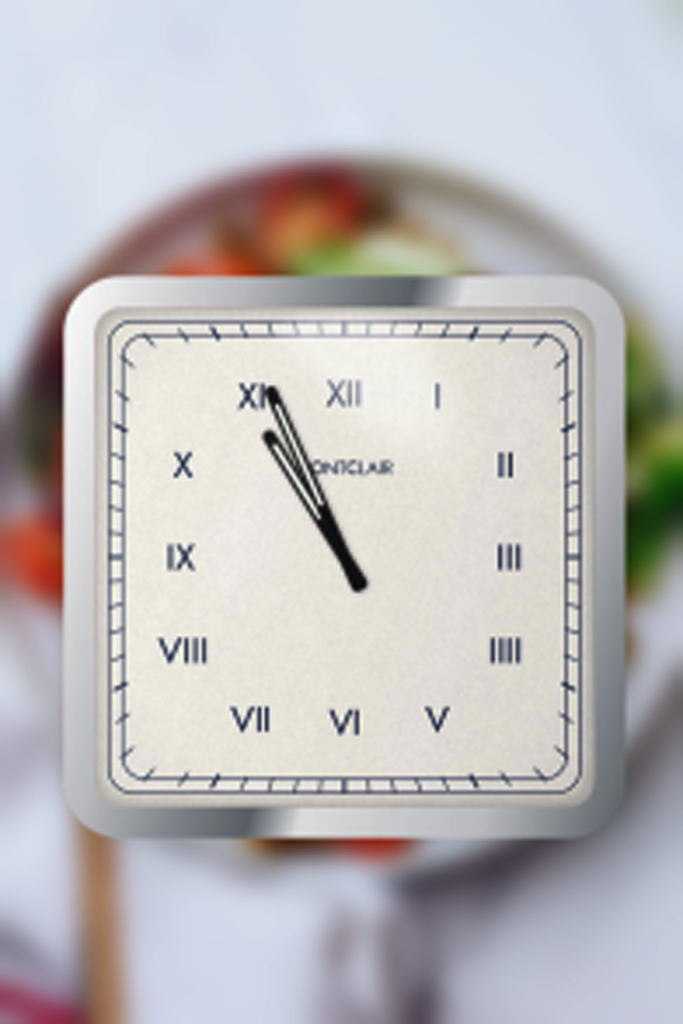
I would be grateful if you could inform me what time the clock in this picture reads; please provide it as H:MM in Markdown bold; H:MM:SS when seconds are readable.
**10:56**
